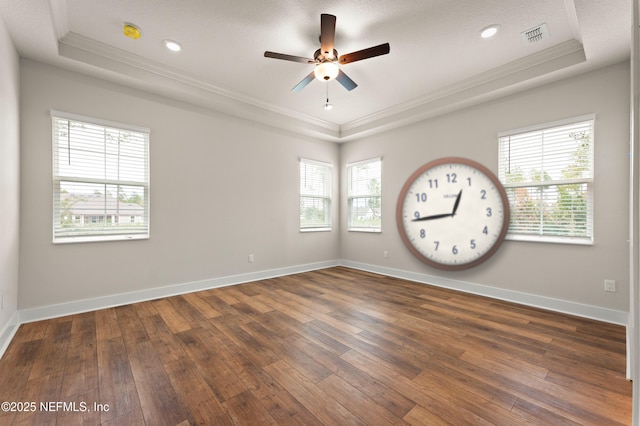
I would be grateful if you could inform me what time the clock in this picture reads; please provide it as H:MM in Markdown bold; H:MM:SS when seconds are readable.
**12:44**
